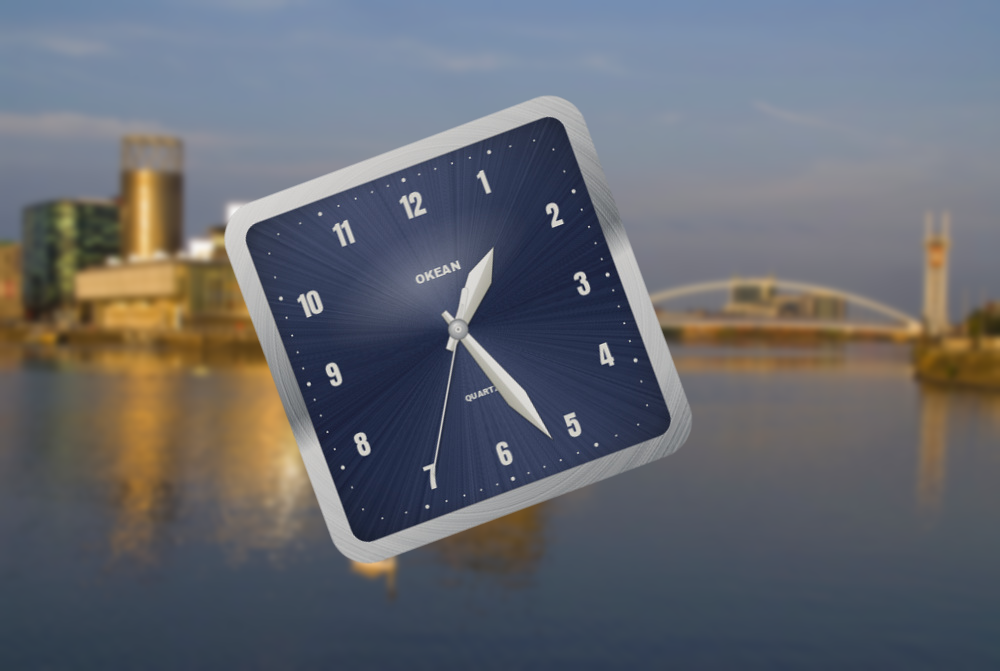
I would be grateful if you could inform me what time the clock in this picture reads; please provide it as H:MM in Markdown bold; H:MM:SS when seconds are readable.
**1:26:35**
